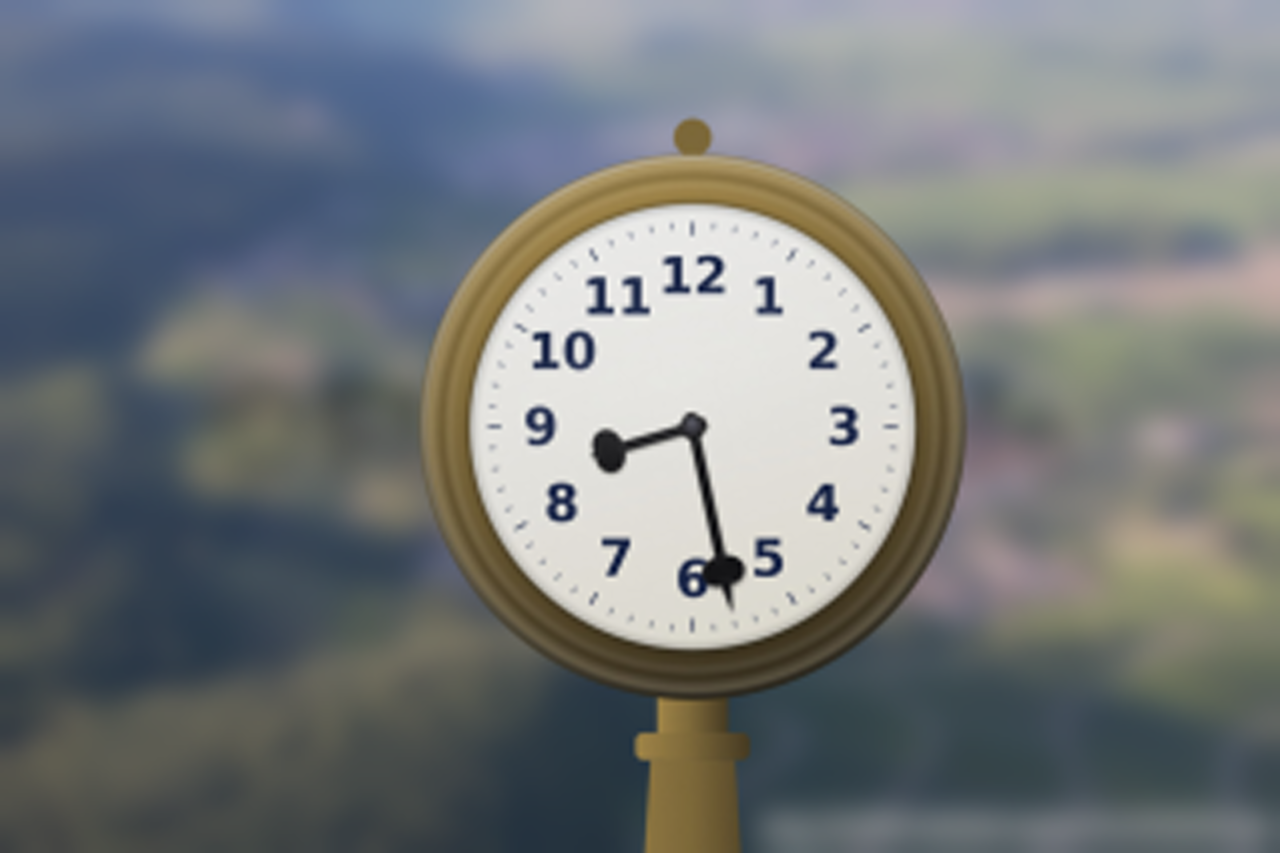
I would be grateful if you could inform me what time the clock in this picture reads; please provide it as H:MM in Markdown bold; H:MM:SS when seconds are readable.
**8:28**
